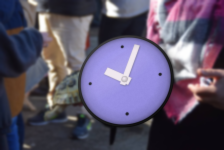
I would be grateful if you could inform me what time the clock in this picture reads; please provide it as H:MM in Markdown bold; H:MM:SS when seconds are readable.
**10:04**
